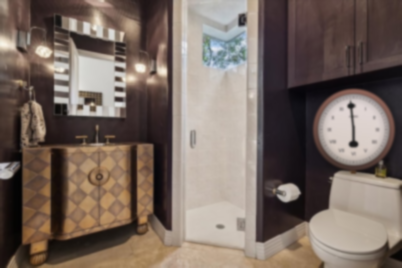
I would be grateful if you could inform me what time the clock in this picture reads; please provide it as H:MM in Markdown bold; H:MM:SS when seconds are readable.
**5:59**
